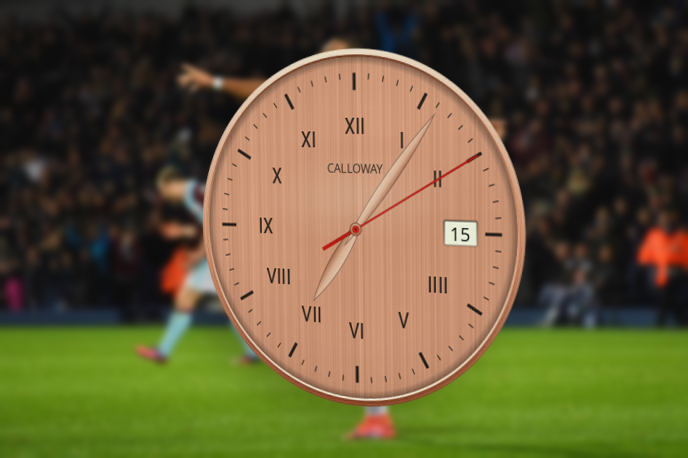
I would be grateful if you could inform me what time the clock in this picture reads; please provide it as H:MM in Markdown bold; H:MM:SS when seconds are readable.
**7:06:10**
